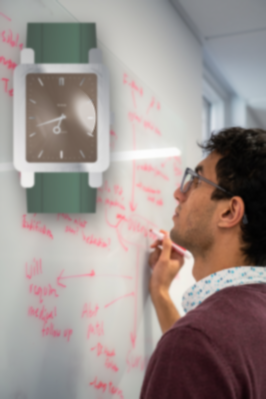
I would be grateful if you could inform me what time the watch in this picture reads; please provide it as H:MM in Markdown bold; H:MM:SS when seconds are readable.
**6:42**
